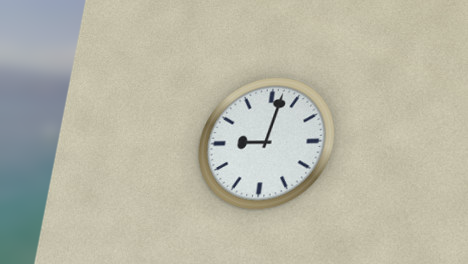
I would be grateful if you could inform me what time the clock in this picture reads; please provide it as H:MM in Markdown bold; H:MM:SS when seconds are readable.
**9:02**
